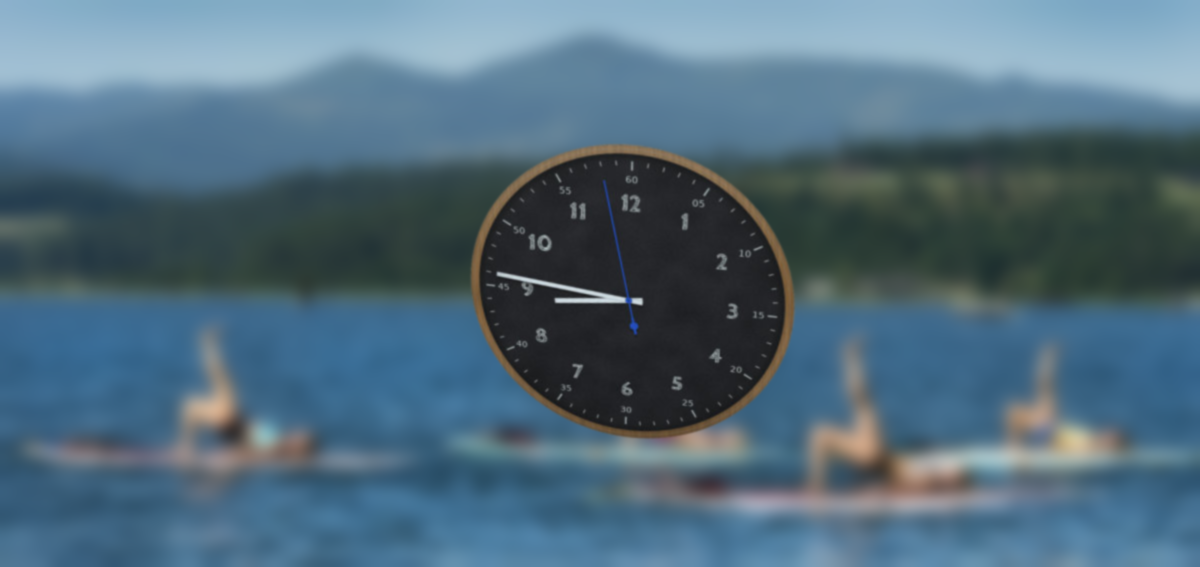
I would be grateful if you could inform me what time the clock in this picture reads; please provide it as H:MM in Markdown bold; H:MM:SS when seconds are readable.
**8:45:58**
